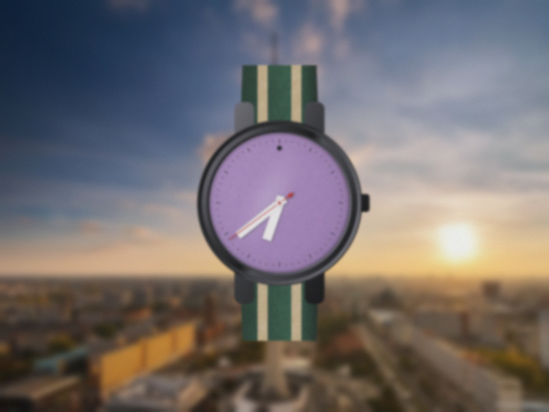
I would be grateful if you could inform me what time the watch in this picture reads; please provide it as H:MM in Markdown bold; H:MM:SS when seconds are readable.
**6:38:39**
